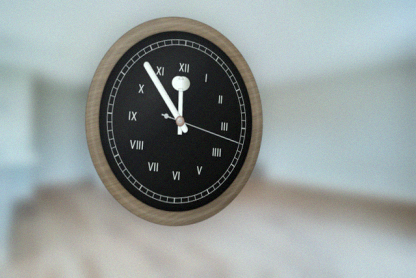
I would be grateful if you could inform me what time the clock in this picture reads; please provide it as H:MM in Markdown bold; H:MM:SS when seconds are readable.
**11:53:17**
